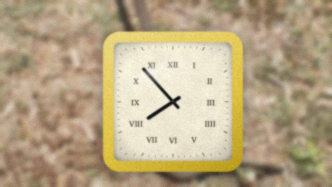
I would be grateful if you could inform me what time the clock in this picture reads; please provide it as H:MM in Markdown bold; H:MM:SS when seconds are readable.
**7:53**
